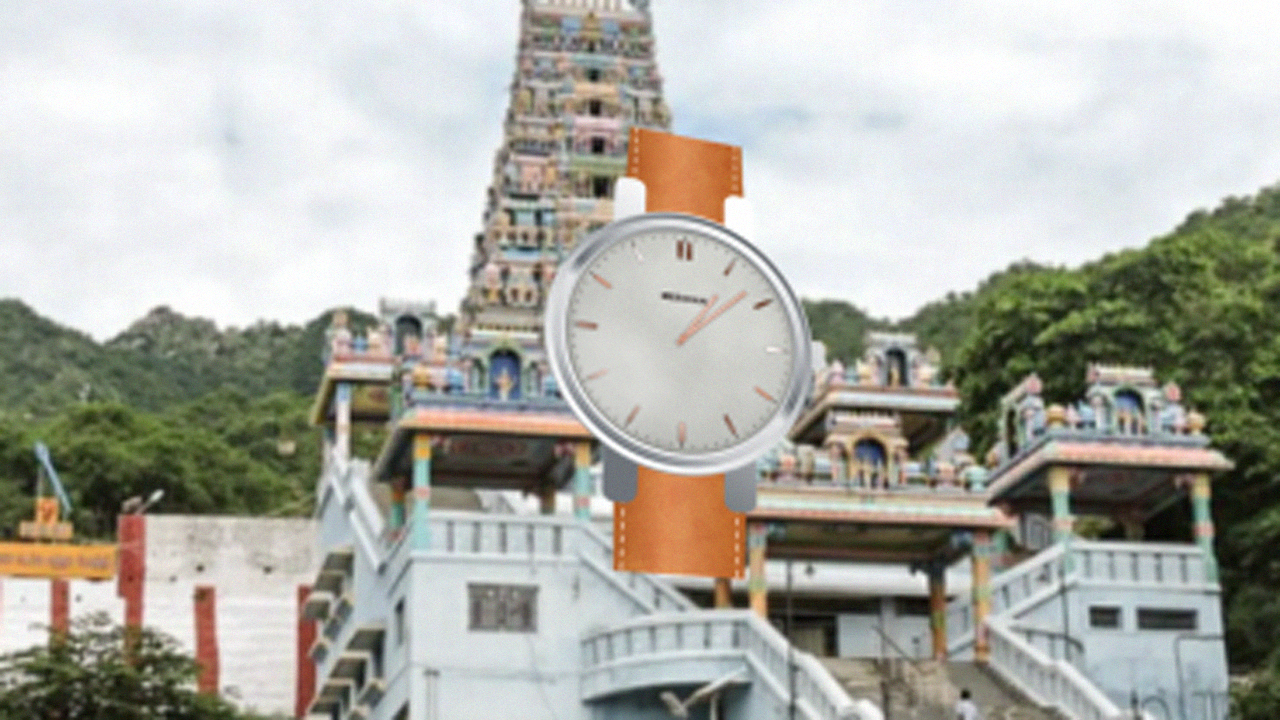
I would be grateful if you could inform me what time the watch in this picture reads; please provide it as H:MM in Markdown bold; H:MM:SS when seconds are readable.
**1:08**
